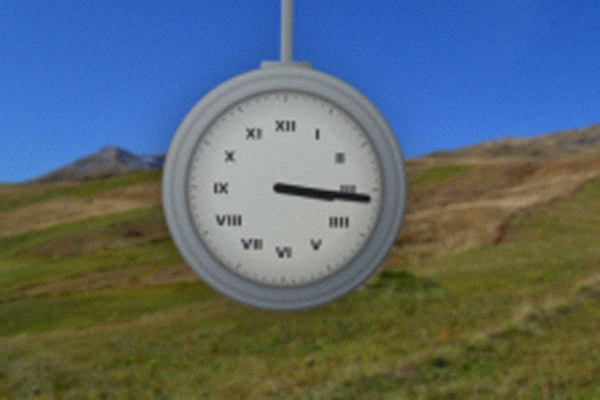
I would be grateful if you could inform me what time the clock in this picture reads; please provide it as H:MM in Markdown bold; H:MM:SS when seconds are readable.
**3:16**
